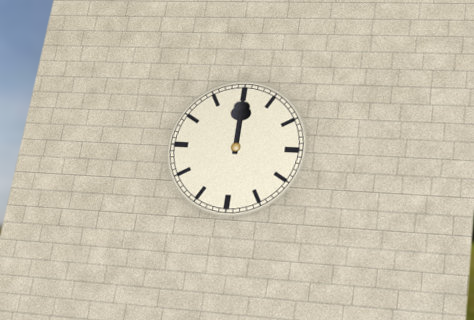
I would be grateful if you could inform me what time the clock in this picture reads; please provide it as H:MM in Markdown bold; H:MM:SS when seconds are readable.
**12:00**
